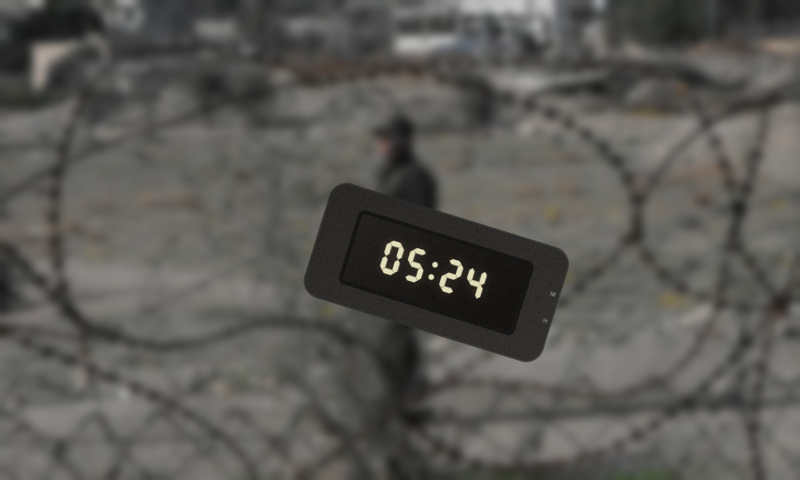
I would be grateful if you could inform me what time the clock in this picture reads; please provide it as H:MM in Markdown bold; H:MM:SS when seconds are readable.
**5:24**
